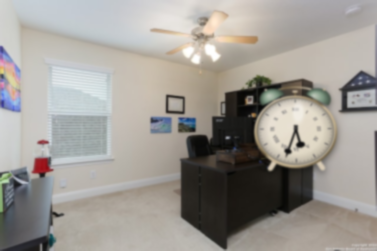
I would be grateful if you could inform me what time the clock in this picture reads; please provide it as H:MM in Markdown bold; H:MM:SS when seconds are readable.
**5:33**
